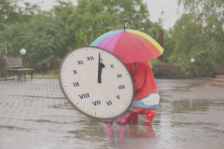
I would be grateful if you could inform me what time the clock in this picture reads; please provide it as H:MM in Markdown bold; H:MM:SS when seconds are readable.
**1:04**
